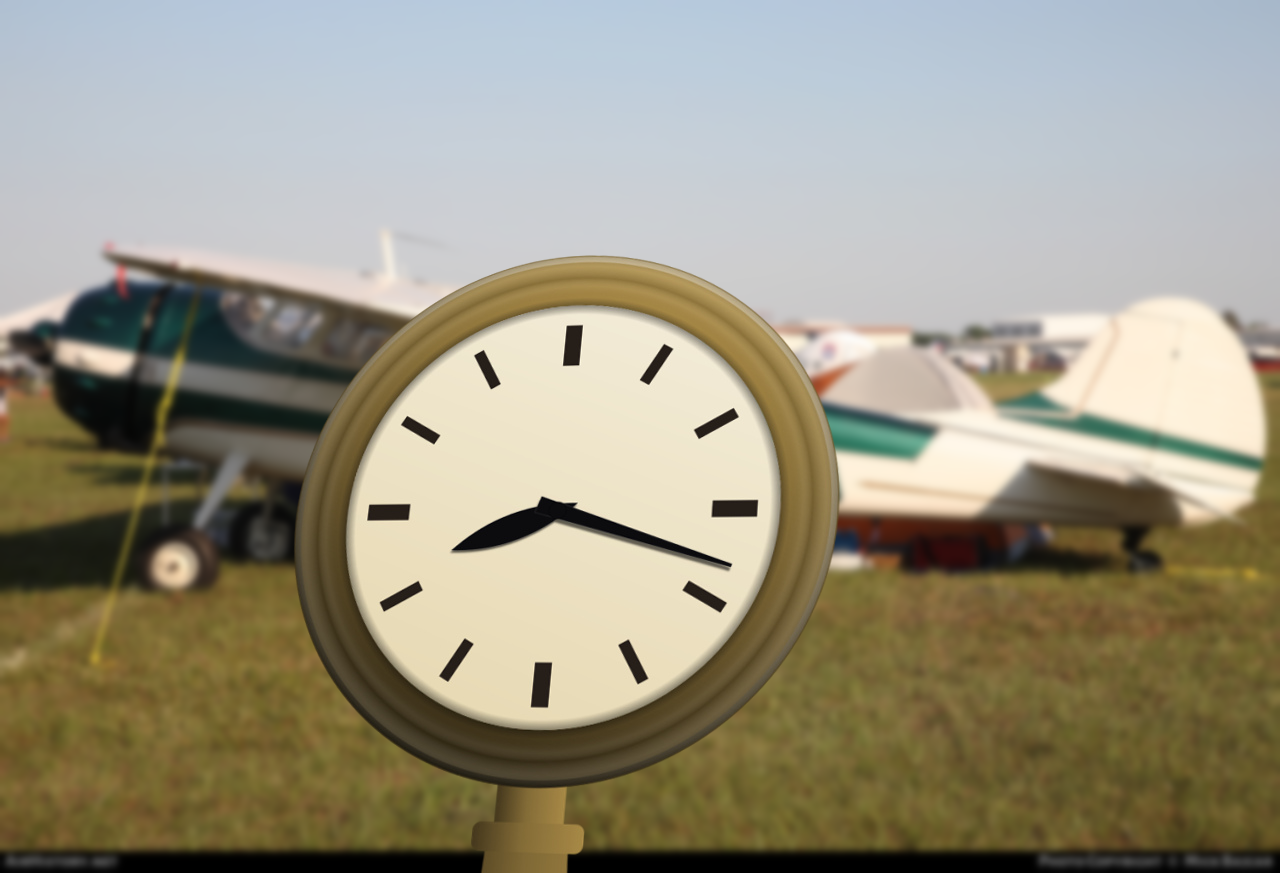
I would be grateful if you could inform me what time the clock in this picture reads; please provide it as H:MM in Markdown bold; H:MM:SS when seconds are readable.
**8:18**
